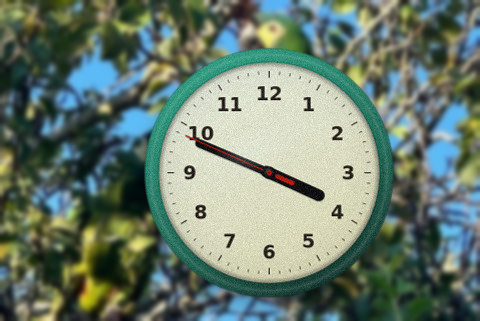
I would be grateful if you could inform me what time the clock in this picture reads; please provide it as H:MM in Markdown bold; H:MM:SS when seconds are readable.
**3:48:49**
